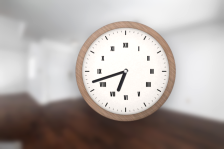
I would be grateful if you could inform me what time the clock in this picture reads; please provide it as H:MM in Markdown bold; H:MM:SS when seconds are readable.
**6:42**
